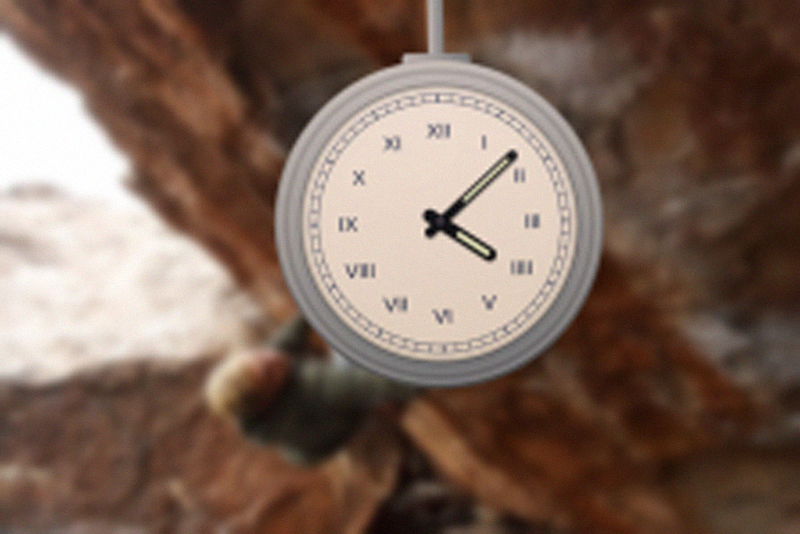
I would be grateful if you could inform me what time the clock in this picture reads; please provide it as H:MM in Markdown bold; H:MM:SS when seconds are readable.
**4:08**
